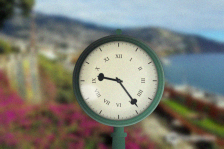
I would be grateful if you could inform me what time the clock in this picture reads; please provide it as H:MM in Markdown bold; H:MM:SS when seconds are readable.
**9:24**
